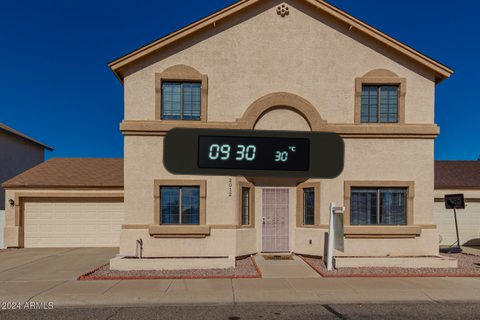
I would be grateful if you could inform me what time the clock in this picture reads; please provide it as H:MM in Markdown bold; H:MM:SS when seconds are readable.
**9:30**
